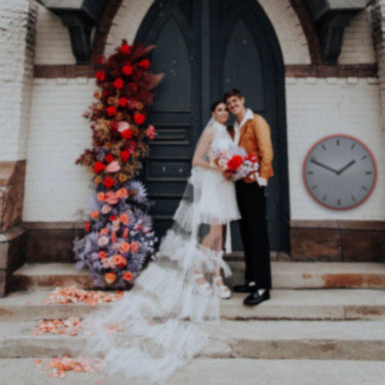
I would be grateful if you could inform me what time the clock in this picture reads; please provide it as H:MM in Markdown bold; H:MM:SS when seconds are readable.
**1:49**
